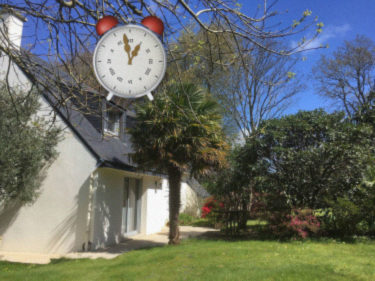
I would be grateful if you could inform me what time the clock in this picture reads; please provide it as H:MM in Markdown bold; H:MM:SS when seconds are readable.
**12:58**
